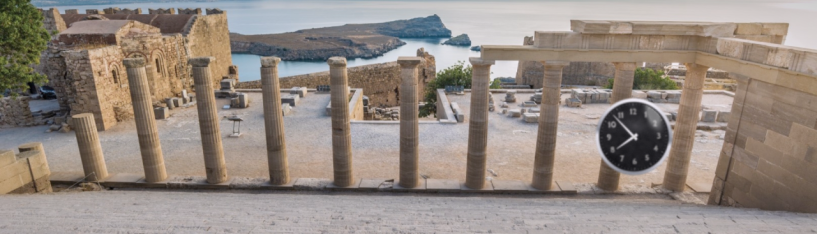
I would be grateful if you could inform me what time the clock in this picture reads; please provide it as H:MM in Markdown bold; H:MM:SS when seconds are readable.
**7:53**
